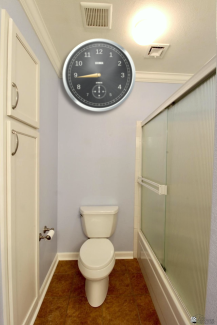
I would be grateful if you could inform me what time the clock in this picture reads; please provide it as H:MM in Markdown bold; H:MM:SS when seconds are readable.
**8:44**
